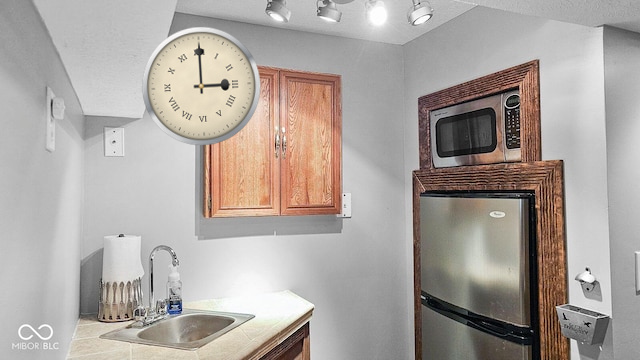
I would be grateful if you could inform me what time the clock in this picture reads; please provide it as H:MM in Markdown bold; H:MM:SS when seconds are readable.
**3:00**
